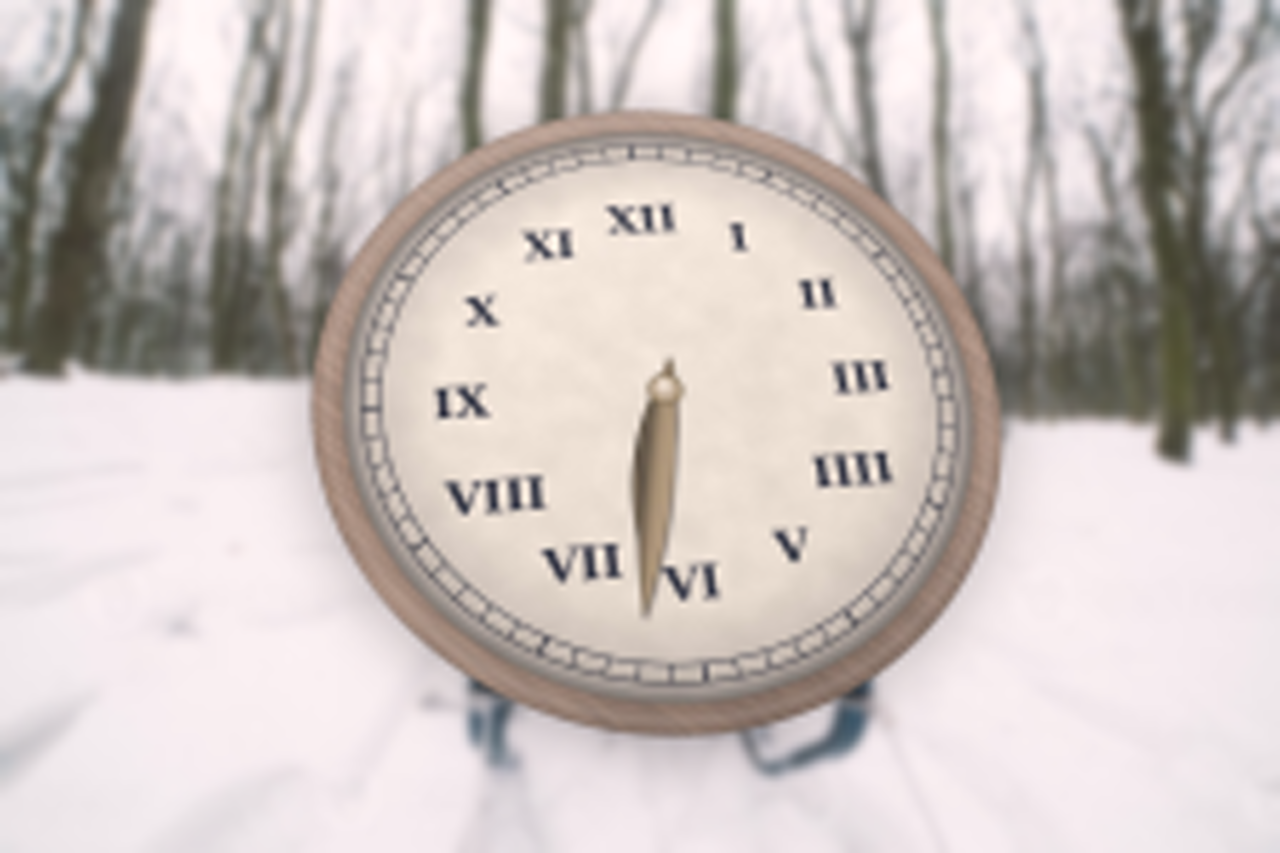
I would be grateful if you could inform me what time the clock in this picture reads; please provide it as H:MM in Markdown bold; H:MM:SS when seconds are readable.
**6:32**
